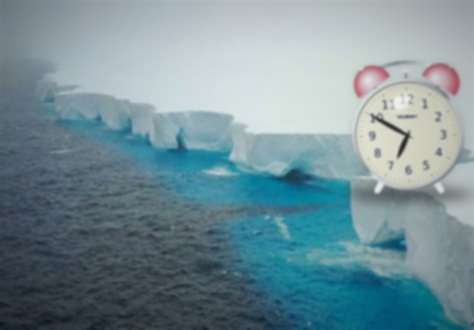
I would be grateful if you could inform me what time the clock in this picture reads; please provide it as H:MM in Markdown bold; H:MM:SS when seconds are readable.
**6:50**
